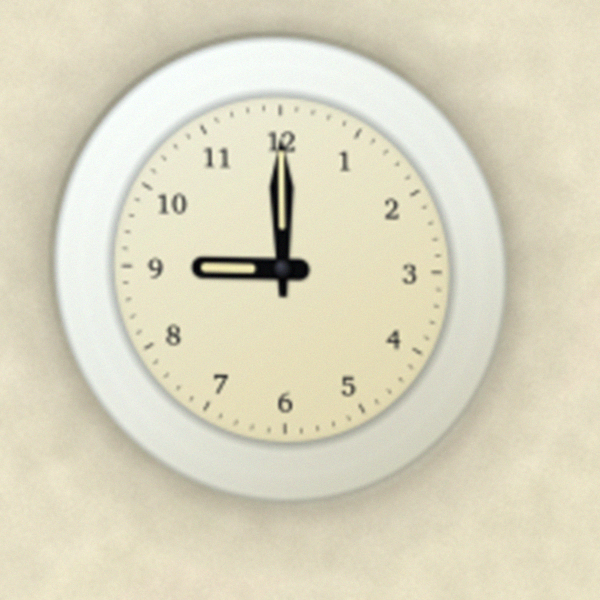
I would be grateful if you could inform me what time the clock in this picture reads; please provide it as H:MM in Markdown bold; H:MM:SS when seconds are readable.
**9:00**
